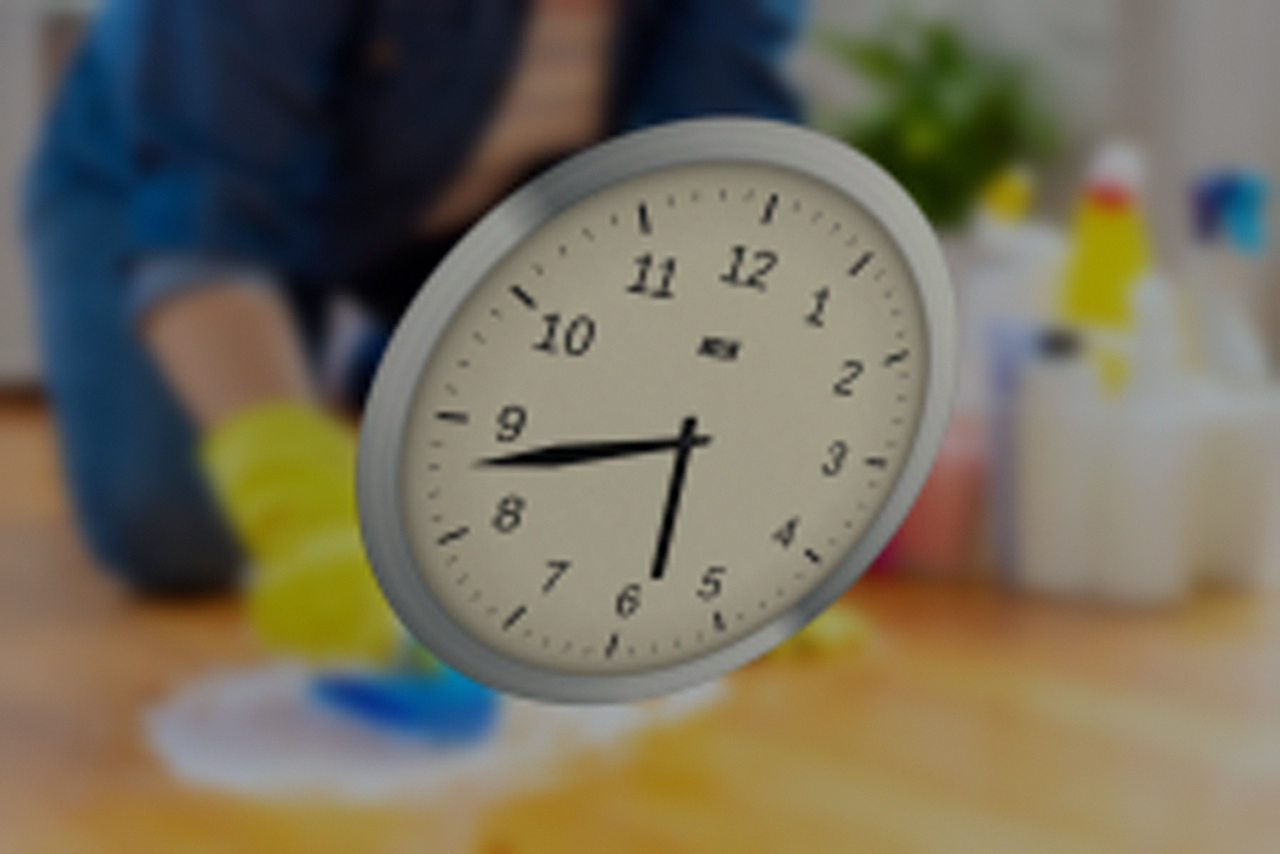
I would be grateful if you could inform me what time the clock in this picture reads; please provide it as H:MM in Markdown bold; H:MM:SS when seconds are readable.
**5:43**
